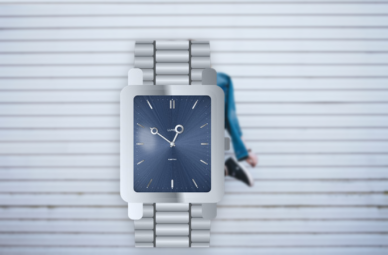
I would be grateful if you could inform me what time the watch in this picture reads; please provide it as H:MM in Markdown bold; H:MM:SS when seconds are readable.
**12:51**
